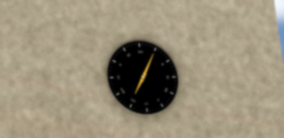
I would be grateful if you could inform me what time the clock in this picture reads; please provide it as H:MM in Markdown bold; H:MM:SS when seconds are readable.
**7:05**
